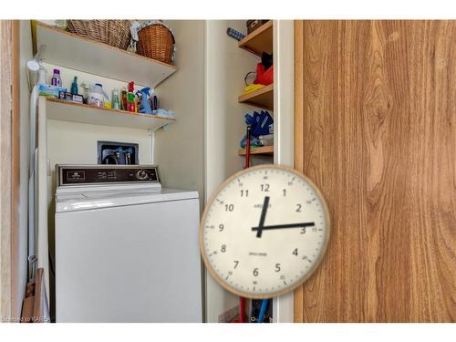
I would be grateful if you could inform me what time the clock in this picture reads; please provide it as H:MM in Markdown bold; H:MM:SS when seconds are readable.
**12:14**
